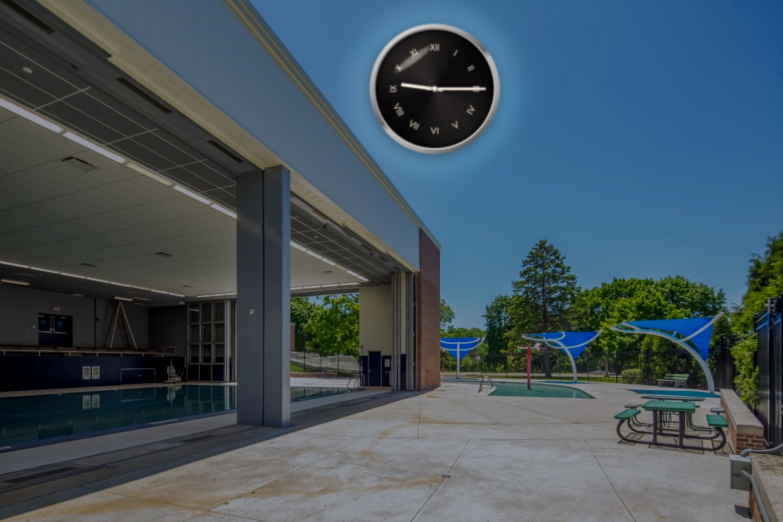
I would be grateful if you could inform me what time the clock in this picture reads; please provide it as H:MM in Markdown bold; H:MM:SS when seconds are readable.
**9:15**
